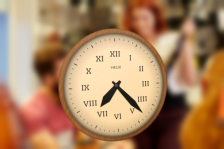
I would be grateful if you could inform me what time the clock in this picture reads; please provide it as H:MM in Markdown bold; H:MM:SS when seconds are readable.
**7:23**
